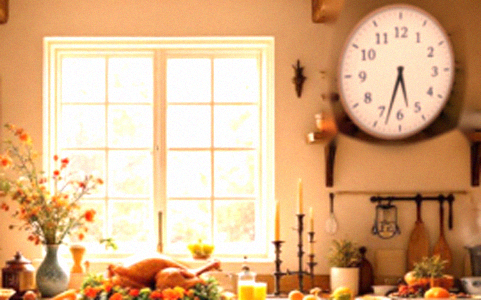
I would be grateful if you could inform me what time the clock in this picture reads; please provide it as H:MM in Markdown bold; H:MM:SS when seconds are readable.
**5:33**
